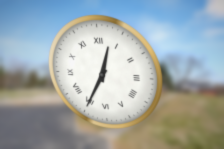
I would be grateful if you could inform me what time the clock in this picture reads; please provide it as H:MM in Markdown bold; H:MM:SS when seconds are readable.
**12:35**
